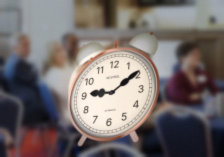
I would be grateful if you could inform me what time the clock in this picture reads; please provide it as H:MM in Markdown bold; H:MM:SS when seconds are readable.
**9:09**
